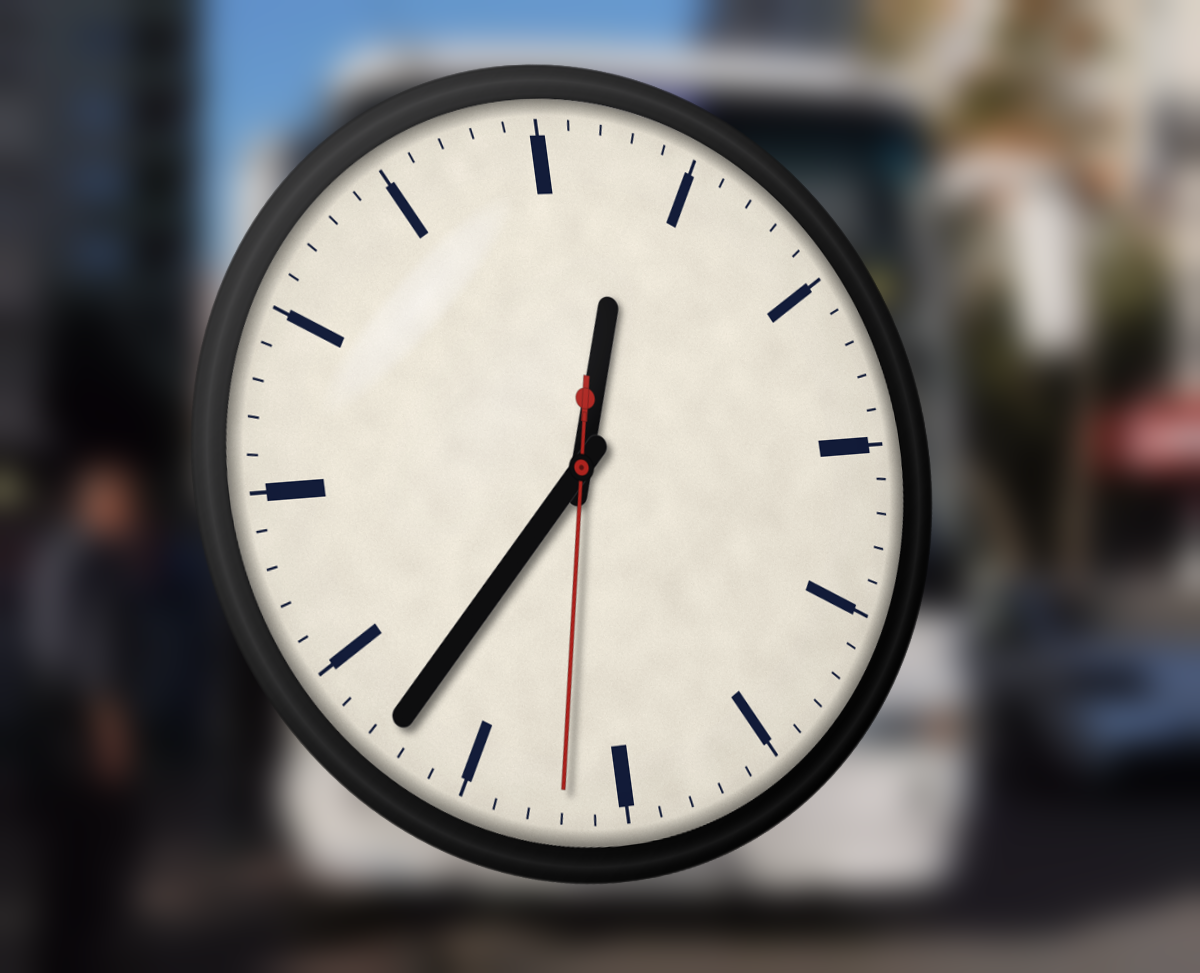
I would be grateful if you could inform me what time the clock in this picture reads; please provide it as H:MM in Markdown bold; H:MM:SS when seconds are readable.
**12:37:32**
